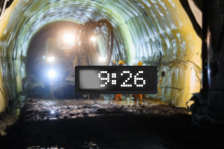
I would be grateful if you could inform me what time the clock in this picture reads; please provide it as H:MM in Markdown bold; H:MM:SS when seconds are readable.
**9:26**
